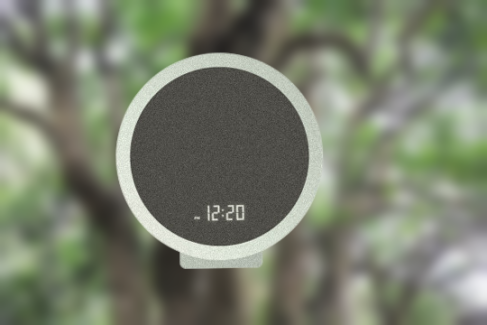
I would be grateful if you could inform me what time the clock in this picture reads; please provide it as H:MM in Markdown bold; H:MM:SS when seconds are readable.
**12:20**
